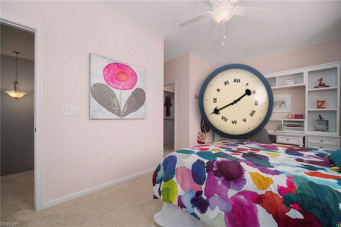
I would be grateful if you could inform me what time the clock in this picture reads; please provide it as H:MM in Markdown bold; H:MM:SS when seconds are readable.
**1:40**
